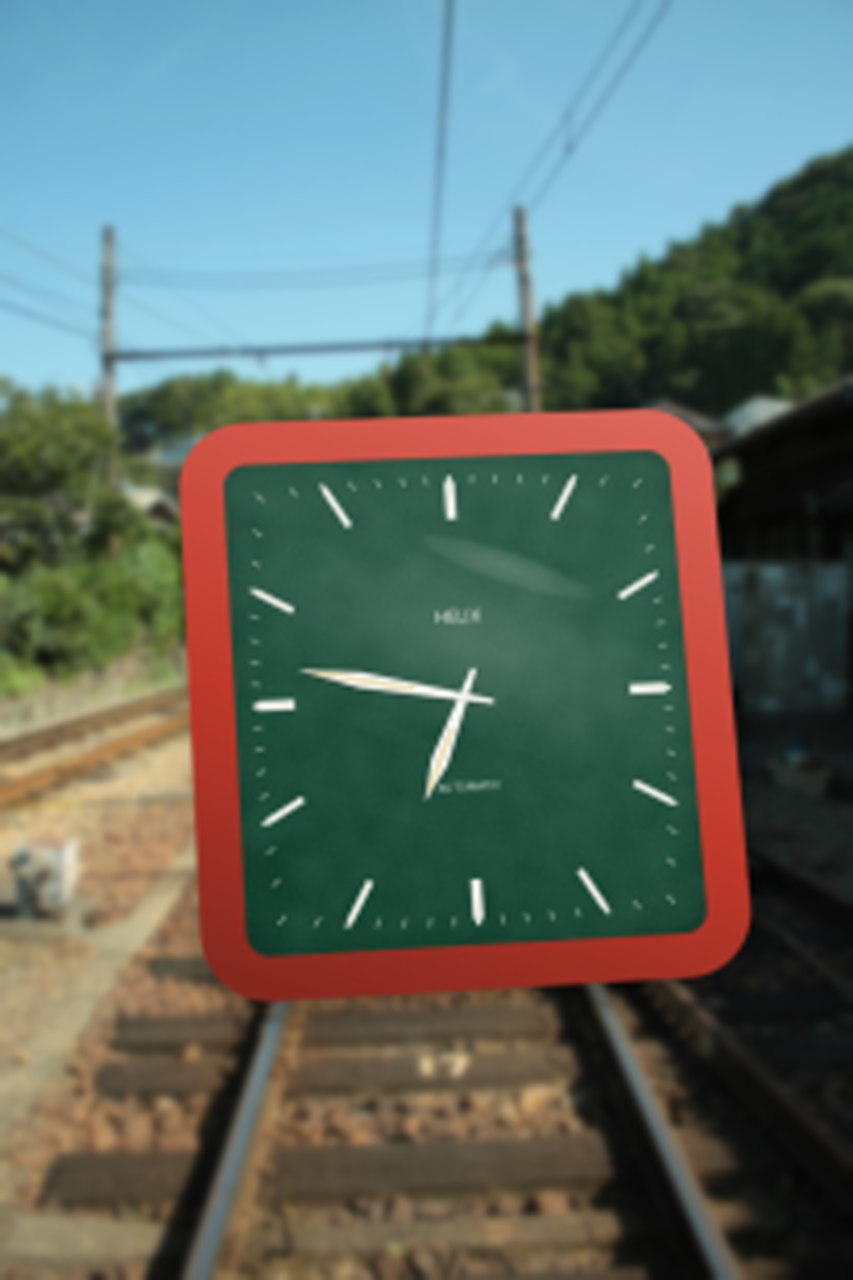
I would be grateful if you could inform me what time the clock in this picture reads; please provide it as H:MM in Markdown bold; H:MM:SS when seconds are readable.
**6:47**
